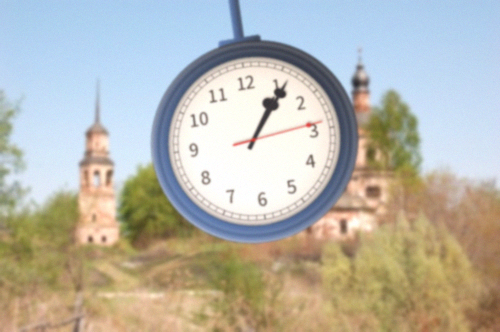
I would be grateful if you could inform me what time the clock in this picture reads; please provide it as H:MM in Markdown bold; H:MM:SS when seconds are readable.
**1:06:14**
